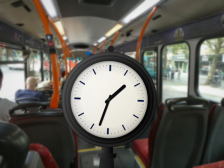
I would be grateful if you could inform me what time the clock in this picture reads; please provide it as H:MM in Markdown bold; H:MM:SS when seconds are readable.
**1:33**
